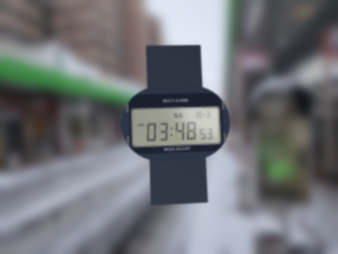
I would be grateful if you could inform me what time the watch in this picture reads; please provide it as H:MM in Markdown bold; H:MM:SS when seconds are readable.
**3:48:53**
